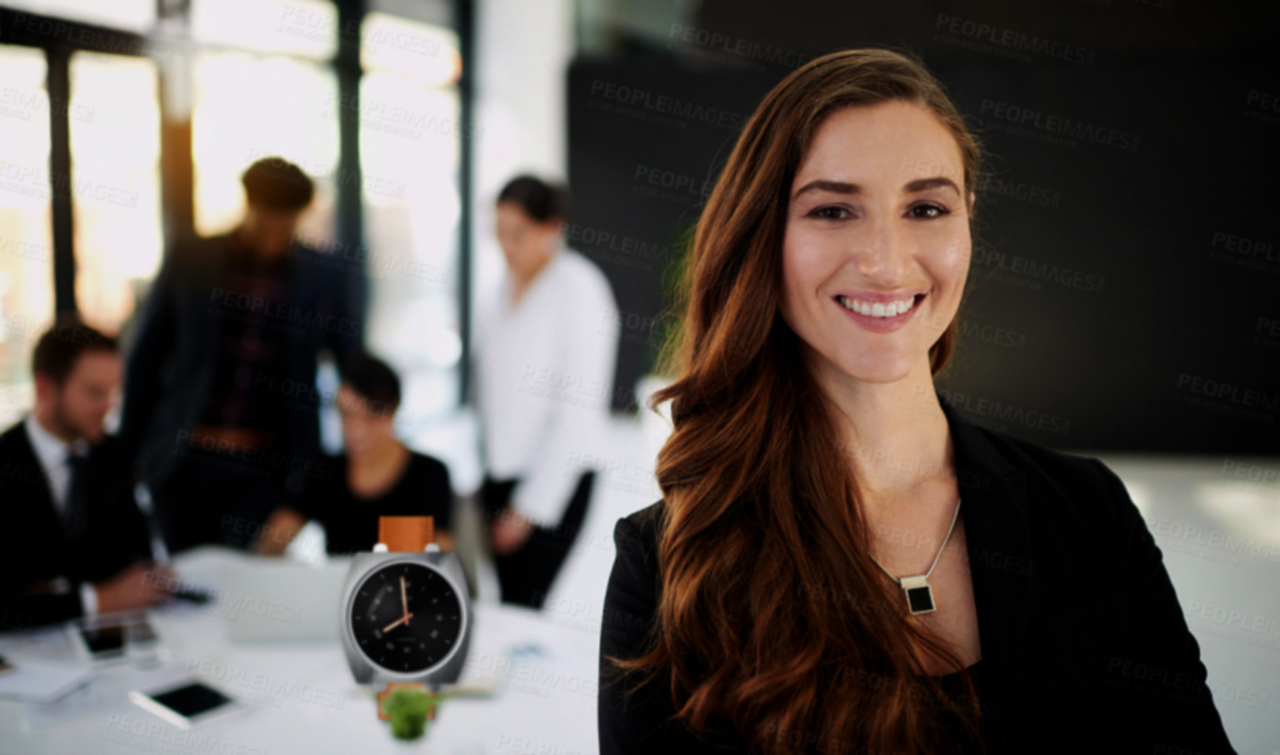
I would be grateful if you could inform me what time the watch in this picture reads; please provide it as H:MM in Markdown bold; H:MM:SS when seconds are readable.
**7:59**
